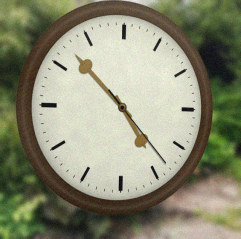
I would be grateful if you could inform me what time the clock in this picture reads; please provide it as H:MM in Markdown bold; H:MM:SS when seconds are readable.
**4:52:23**
